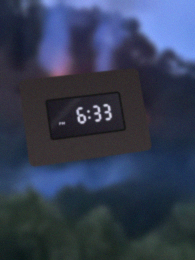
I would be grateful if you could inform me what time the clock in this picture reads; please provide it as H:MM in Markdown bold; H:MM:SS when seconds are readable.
**6:33**
